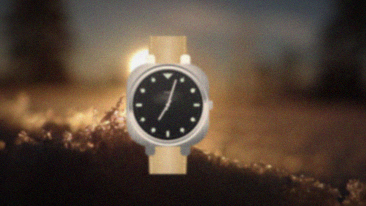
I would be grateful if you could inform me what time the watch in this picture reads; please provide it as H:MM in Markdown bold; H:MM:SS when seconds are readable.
**7:03**
